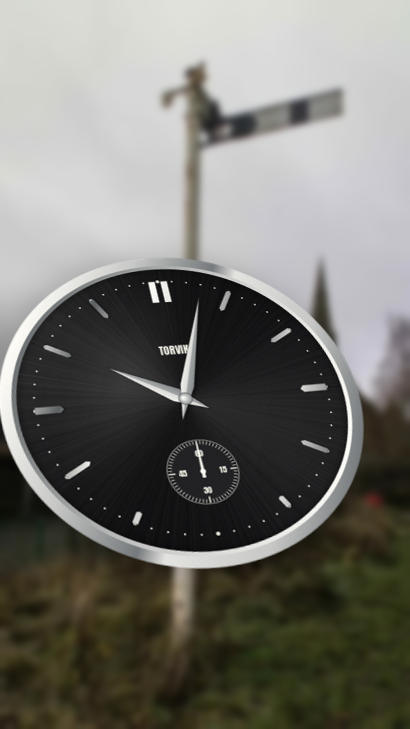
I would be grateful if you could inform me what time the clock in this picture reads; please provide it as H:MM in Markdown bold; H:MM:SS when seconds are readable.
**10:03**
